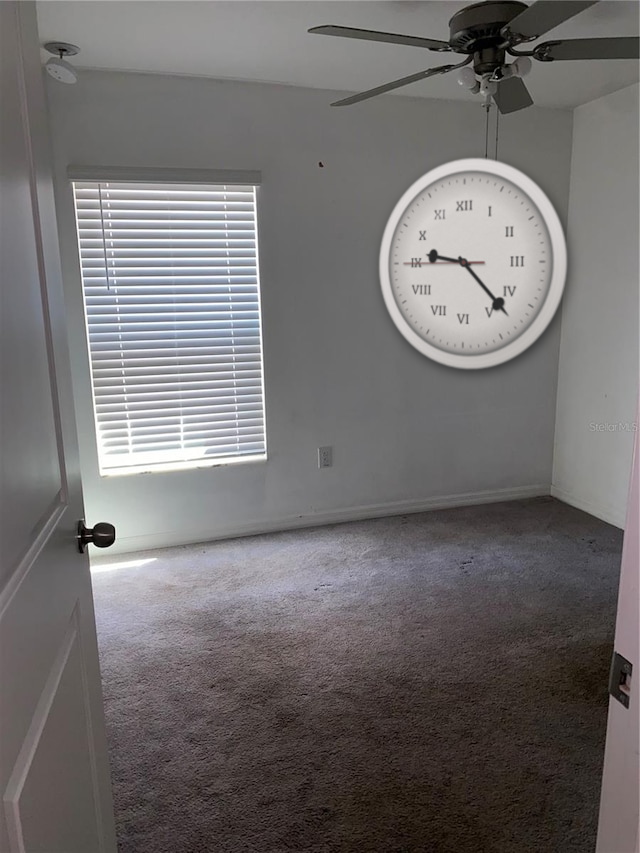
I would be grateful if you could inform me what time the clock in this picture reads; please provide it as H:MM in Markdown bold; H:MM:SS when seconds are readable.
**9:22:45**
